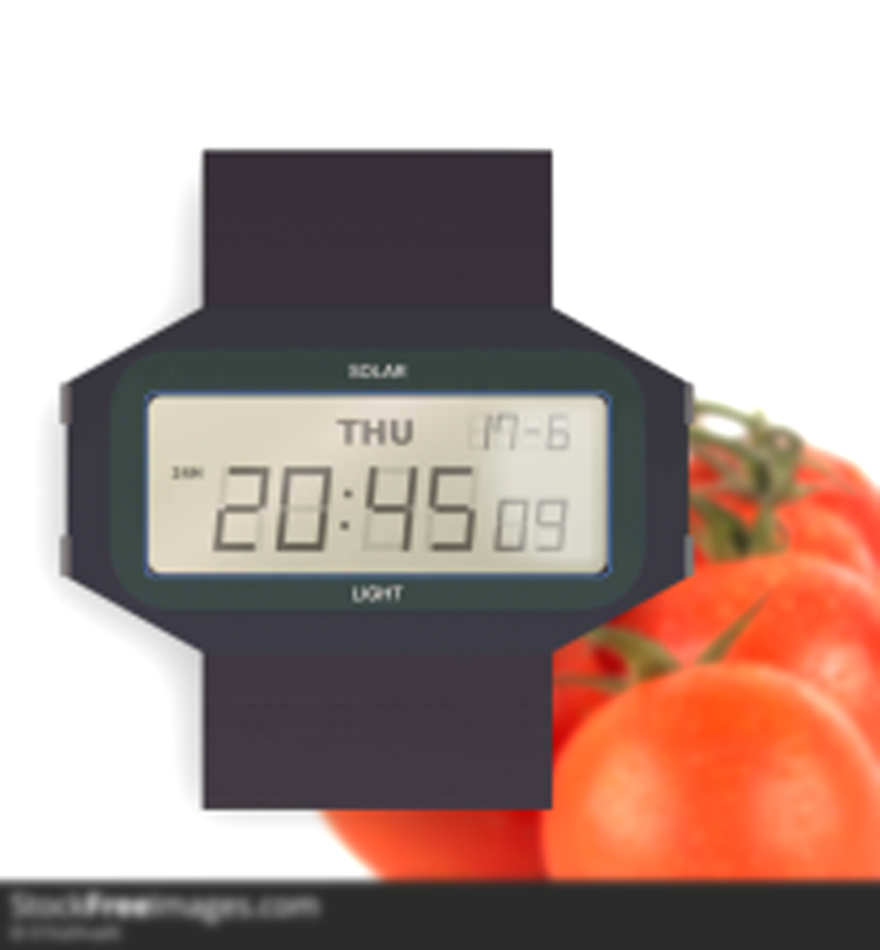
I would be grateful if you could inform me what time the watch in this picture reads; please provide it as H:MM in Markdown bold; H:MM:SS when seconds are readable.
**20:45:09**
